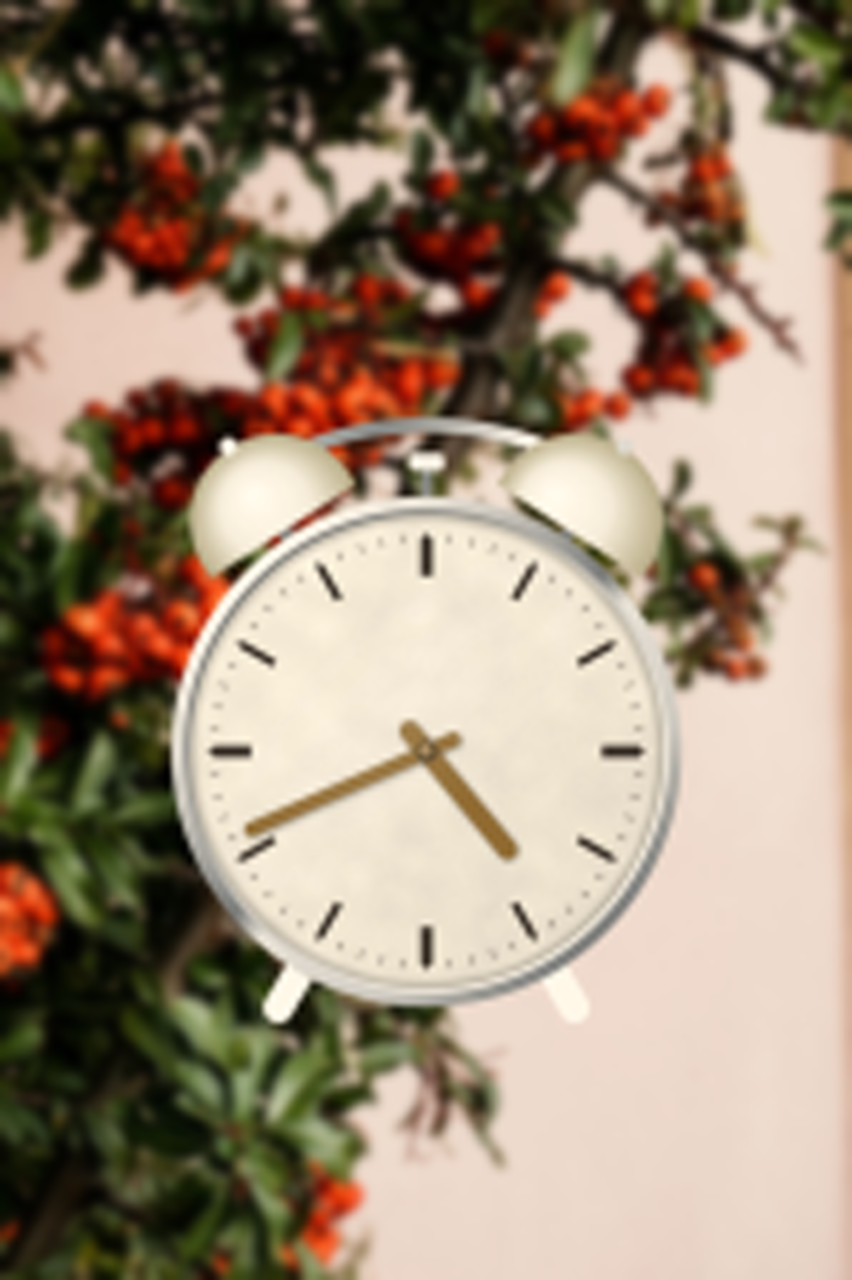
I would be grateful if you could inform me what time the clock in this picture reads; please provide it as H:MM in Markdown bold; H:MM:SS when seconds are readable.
**4:41**
